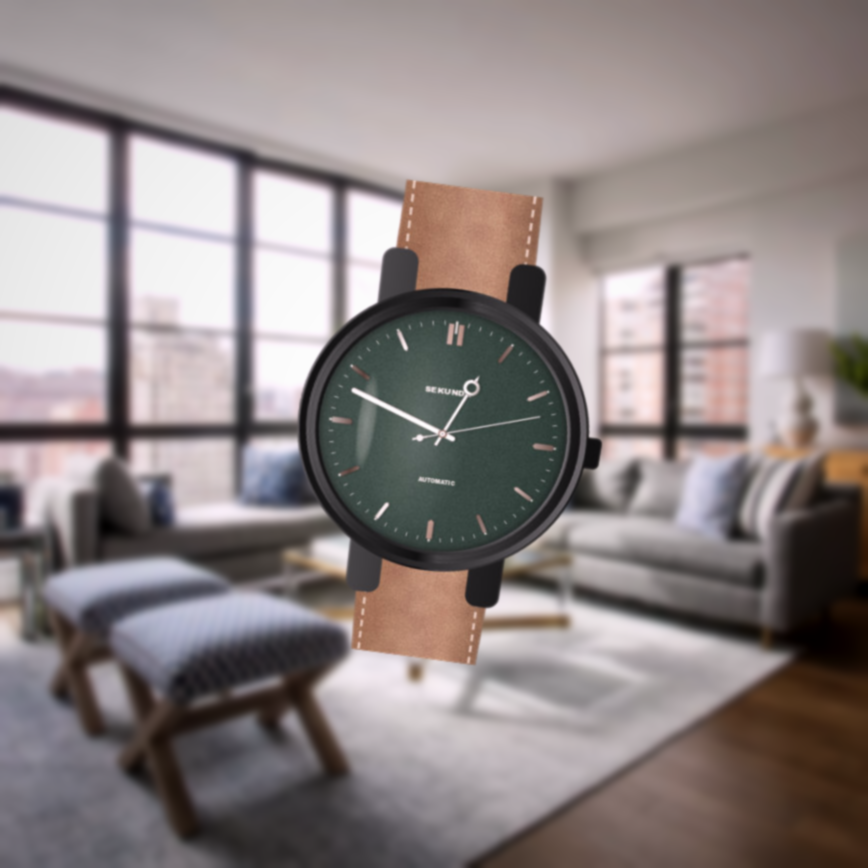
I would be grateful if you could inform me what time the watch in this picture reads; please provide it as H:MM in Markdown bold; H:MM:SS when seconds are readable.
**12:48:12**
